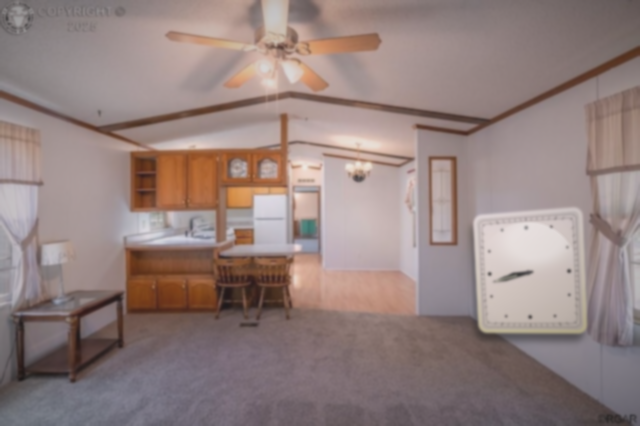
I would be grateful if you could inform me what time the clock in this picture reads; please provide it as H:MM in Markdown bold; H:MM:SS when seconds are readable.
**8:43**
